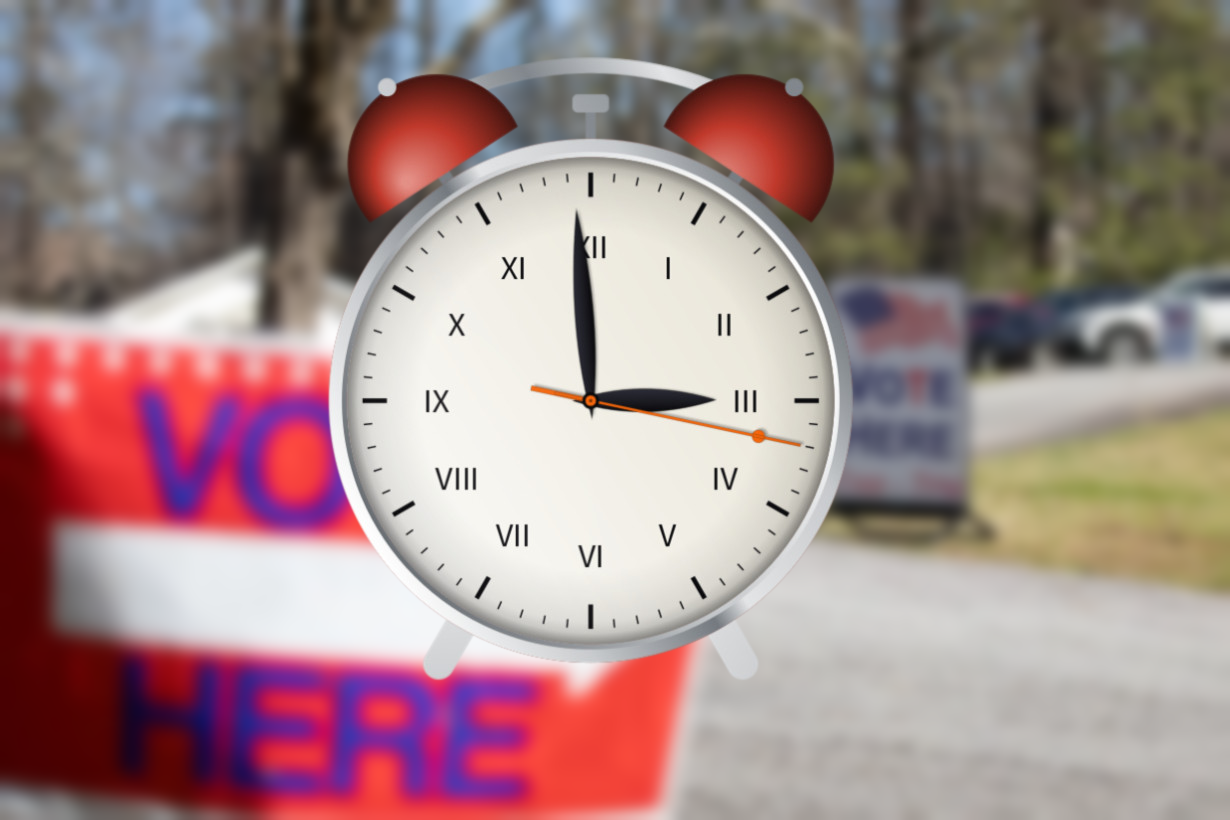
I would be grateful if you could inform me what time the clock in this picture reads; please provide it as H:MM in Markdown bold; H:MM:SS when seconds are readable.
**2:59:17**
